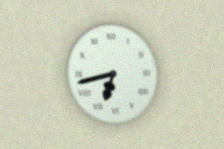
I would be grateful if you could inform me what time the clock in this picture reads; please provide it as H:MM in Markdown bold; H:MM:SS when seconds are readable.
**6:43**
